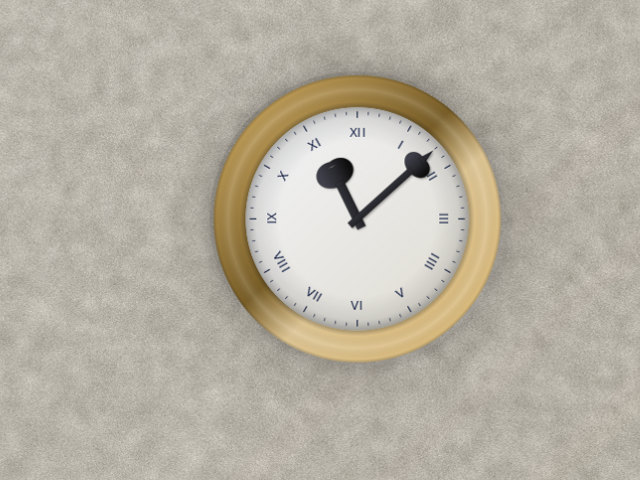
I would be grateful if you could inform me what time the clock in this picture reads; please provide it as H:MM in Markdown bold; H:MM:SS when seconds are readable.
**11:08**
